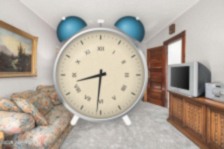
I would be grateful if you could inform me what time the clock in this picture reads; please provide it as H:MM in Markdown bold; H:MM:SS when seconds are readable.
**8:31**
